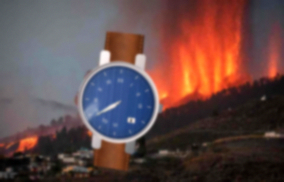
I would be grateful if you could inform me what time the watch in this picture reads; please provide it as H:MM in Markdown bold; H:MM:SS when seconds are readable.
**7:39**
